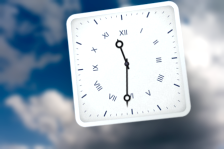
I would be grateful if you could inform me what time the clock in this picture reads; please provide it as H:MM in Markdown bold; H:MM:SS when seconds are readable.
**11:31**
